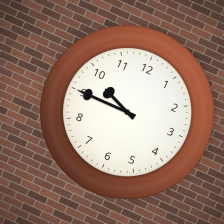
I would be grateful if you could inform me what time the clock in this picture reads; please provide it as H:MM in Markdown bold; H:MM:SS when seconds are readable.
**9:45**
